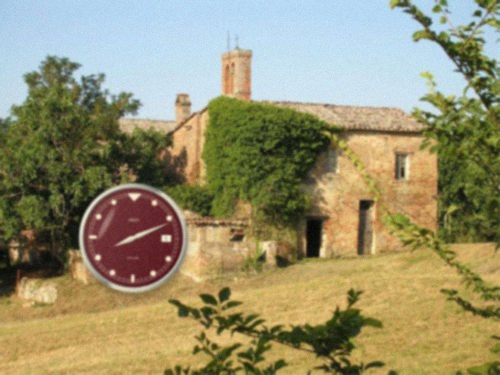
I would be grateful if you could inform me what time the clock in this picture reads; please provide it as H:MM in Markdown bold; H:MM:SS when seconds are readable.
**8:11**
